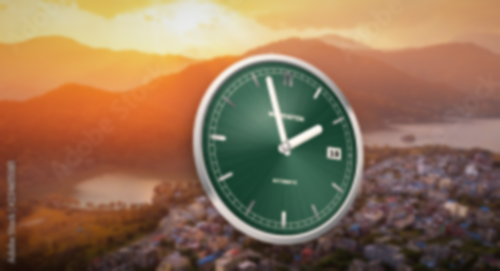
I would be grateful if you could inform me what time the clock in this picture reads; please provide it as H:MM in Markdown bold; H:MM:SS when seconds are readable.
**1:57**
